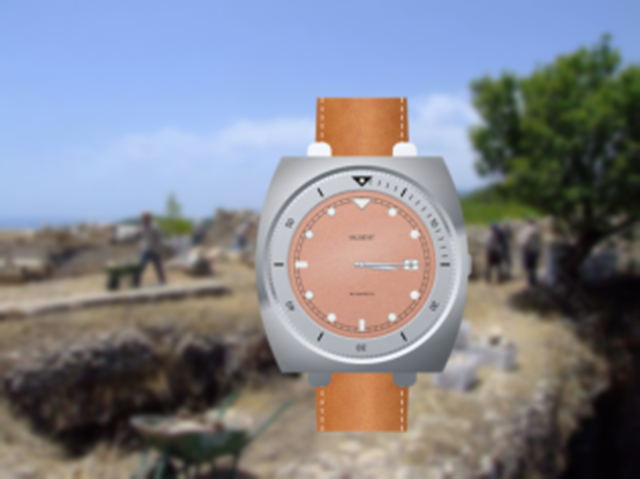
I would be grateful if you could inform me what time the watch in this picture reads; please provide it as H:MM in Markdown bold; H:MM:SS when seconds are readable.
**3:15**
